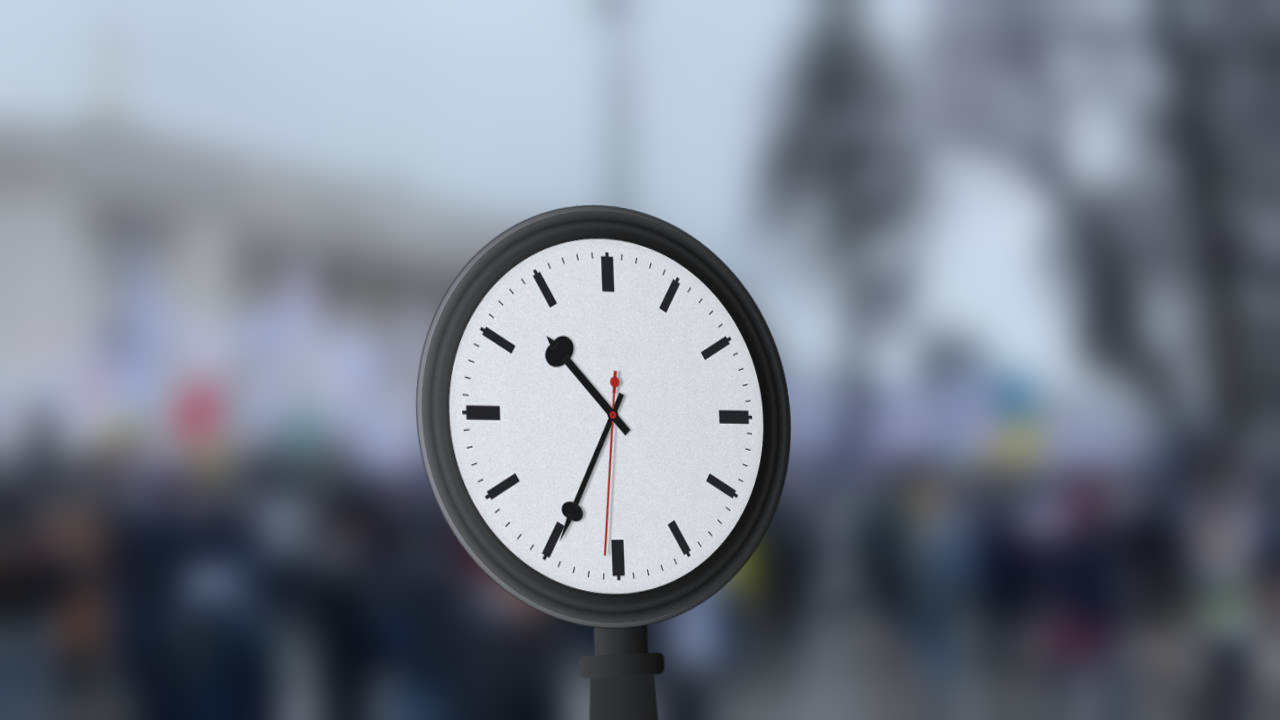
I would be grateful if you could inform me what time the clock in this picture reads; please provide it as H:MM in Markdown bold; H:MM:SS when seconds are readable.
**10:34:31**
